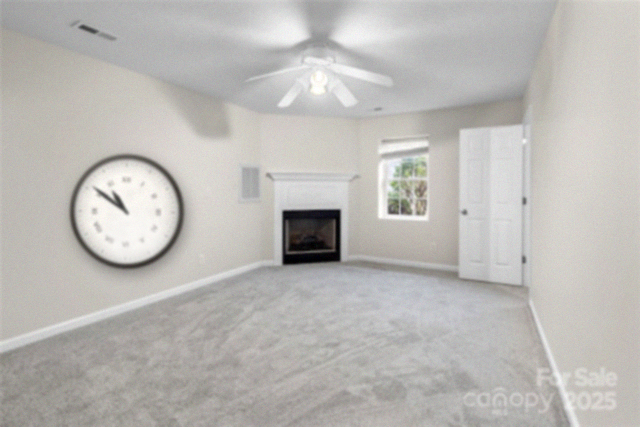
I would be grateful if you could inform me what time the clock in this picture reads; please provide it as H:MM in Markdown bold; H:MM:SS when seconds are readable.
**10:51**
